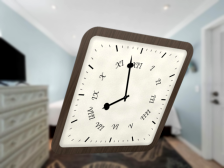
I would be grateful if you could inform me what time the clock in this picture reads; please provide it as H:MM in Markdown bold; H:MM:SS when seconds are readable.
**7:58**
